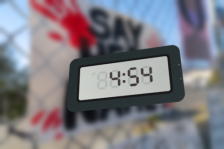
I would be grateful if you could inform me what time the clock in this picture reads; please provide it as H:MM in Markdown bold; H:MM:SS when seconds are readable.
**4:54**
